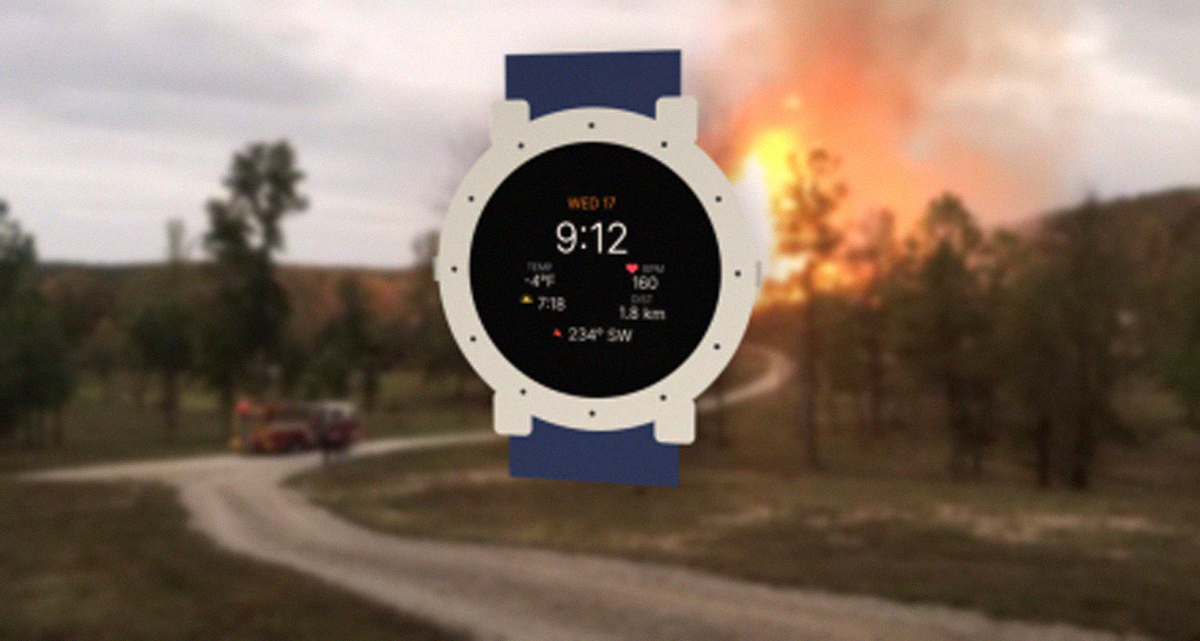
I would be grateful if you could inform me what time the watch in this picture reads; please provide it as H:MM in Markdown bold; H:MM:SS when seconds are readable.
**9:12**
